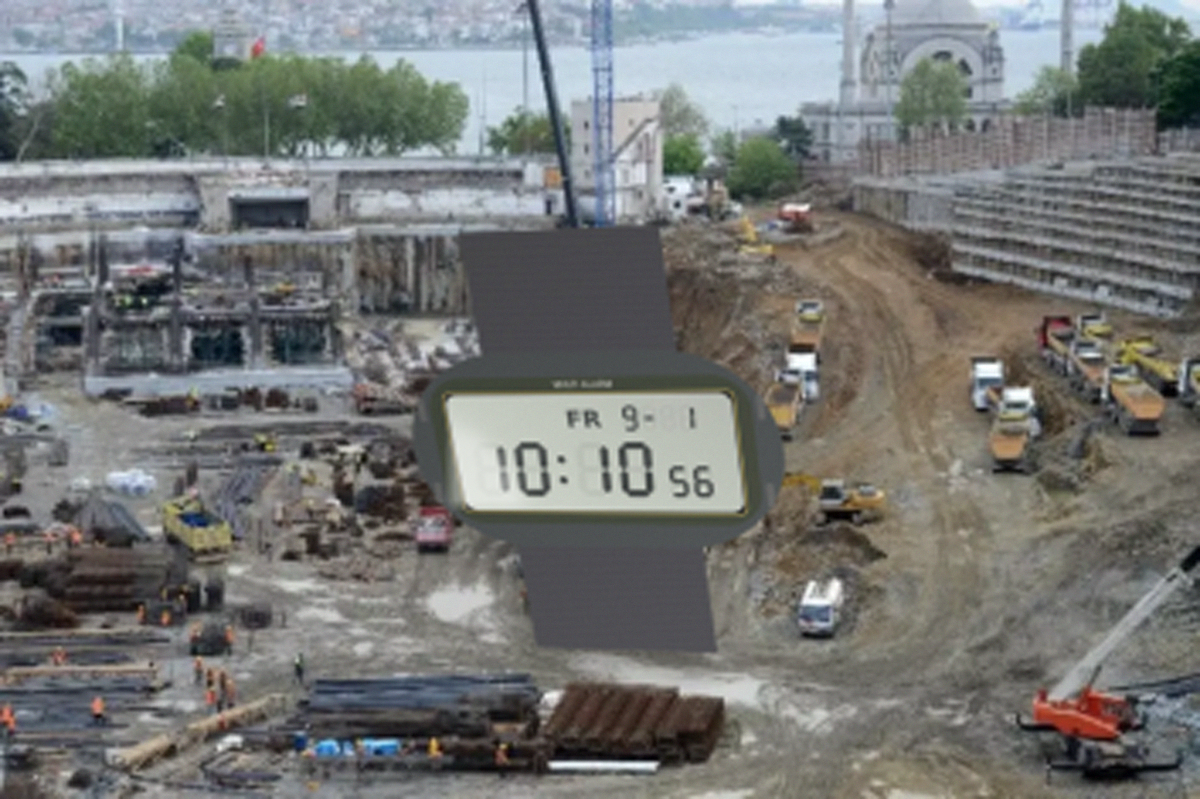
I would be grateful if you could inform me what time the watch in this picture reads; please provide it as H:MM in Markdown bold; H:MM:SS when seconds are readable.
**10:10:56**
